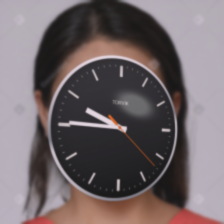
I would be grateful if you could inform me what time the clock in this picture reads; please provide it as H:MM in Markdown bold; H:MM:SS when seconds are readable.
**9:45:22**
